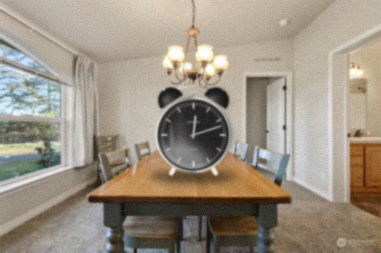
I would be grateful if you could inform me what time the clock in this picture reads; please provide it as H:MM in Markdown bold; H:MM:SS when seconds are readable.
**12:12**
